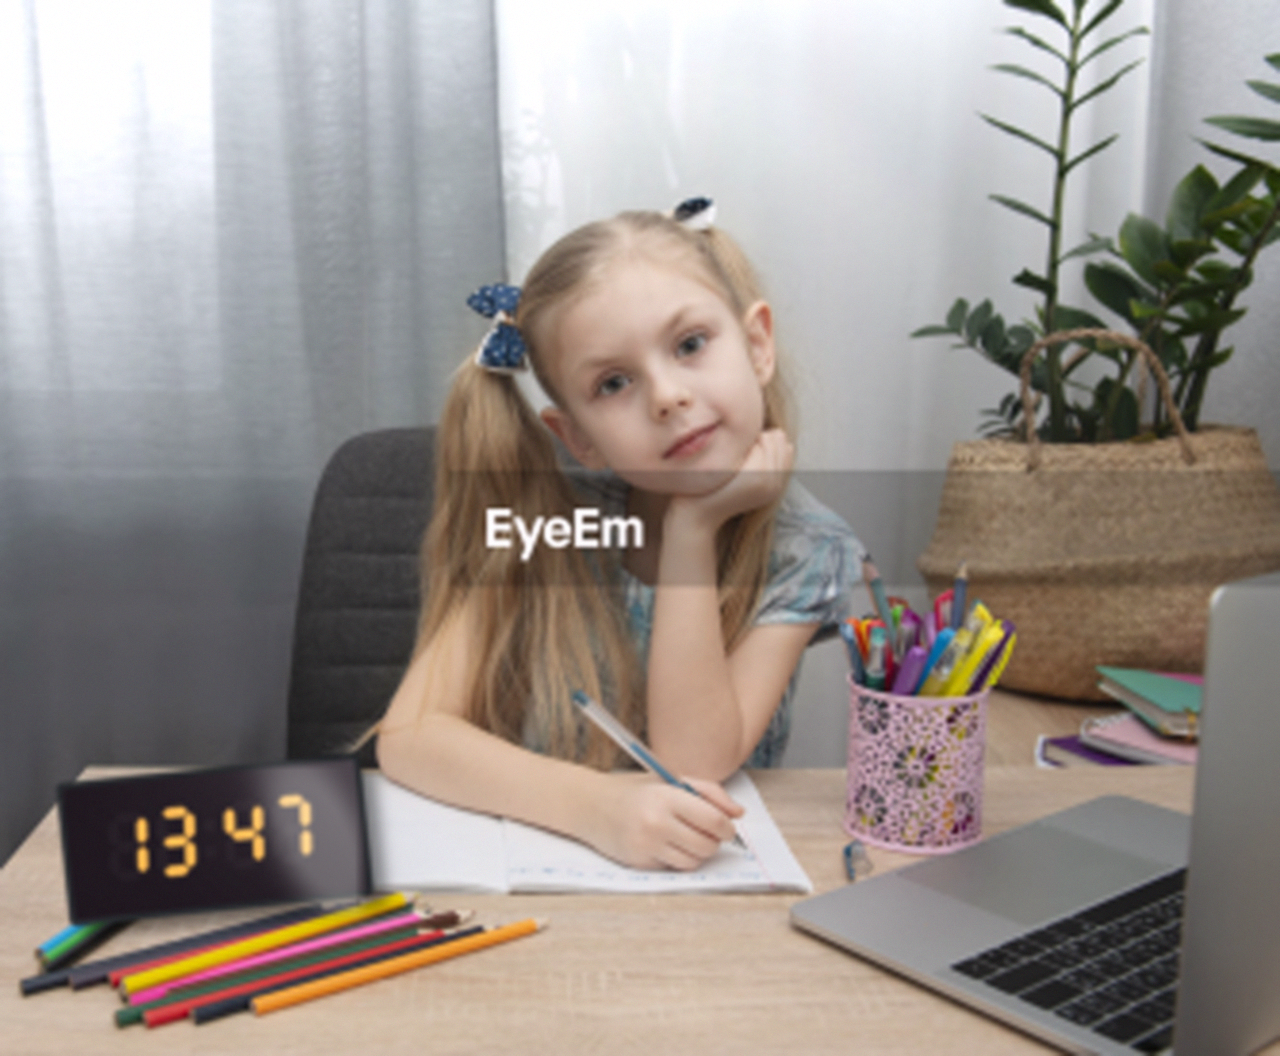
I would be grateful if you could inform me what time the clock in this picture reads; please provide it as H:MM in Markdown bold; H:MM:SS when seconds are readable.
**13:47**
